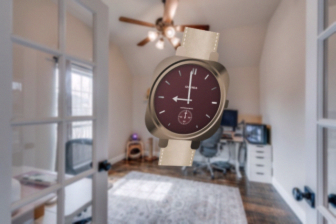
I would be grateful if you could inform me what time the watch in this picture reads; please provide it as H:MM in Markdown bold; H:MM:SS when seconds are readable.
**8:59**
